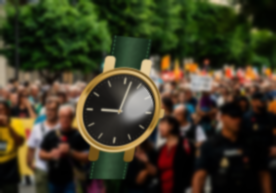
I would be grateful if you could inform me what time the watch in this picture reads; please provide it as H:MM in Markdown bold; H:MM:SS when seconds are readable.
**9:02**
